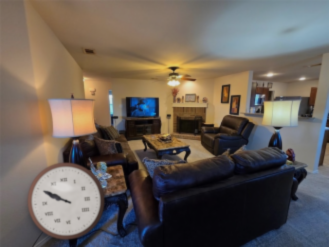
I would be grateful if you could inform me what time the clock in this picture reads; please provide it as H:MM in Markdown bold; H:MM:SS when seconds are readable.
**9:50**
